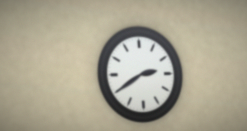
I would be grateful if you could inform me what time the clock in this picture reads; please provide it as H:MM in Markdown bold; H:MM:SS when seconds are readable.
**2:40**
